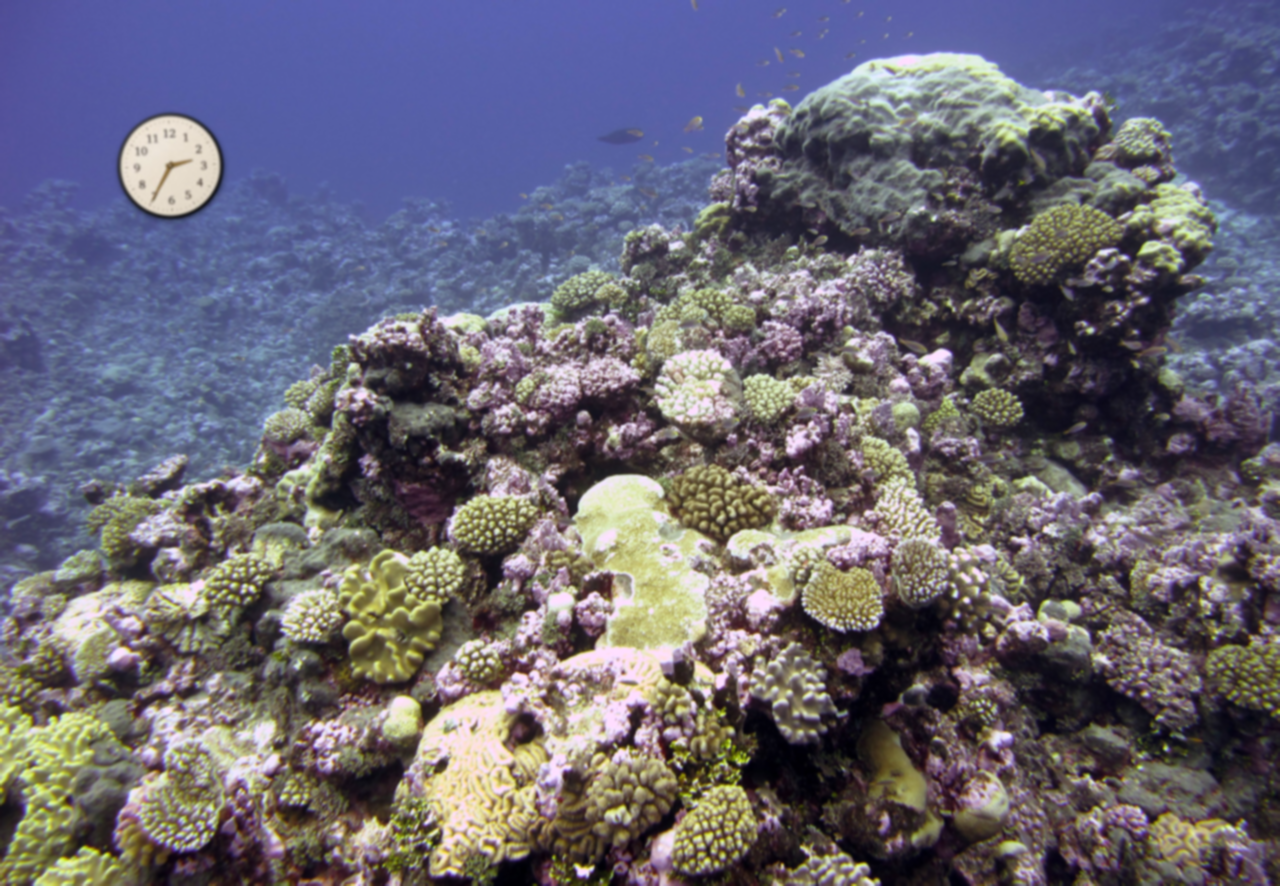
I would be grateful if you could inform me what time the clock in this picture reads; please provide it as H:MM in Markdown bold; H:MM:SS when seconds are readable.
**2:35**
